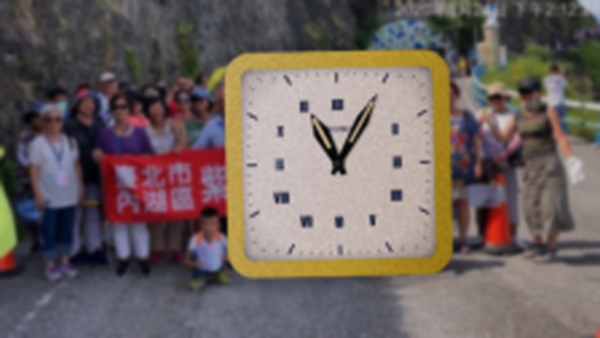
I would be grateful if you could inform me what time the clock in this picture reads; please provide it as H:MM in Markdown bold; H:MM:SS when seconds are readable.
**11:05**
